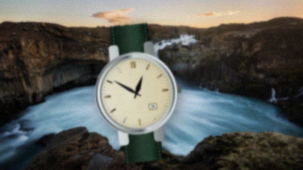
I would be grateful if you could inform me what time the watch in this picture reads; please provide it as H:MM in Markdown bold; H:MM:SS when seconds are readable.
**12:51**
